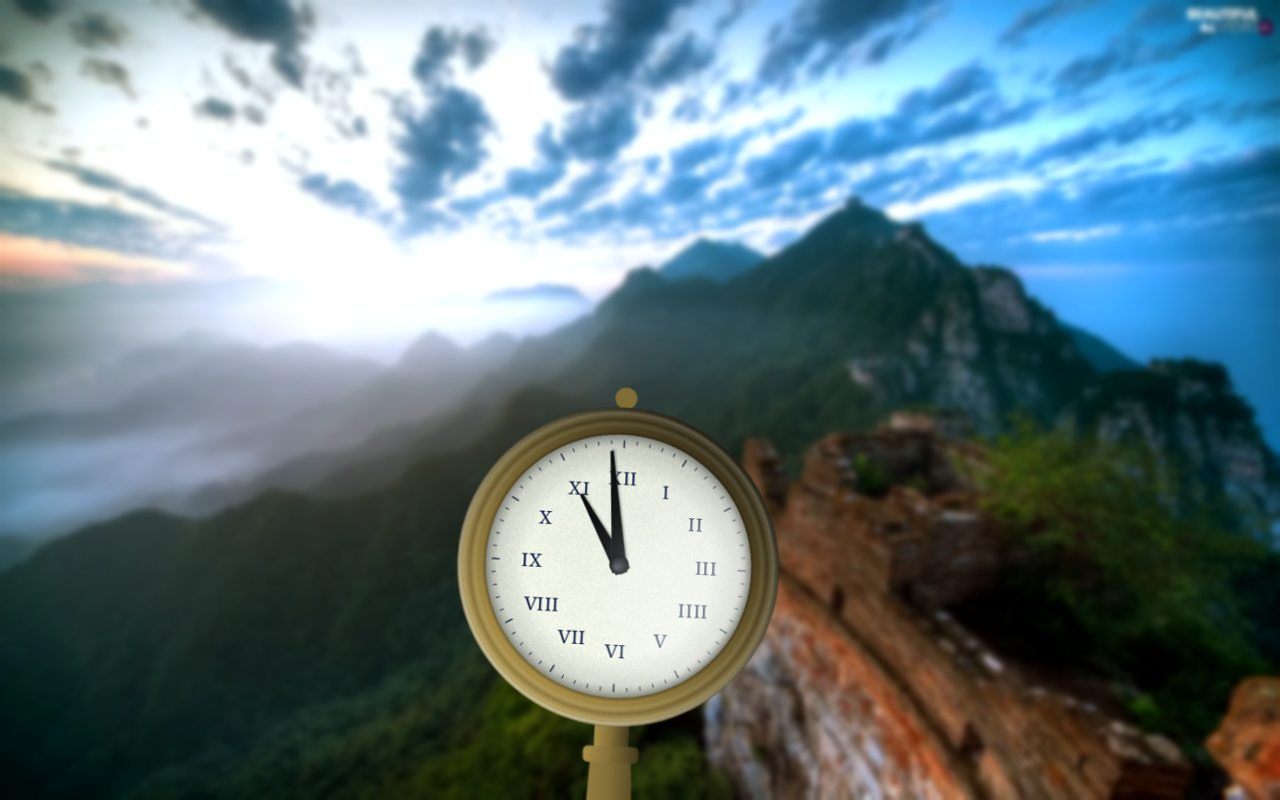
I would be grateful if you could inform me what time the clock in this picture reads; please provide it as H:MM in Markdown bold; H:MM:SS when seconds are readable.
**10:59**
